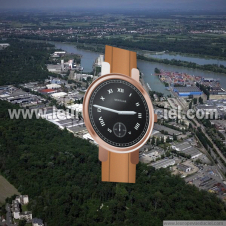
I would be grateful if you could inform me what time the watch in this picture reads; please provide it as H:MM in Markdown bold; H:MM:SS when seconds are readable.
**2:46**
